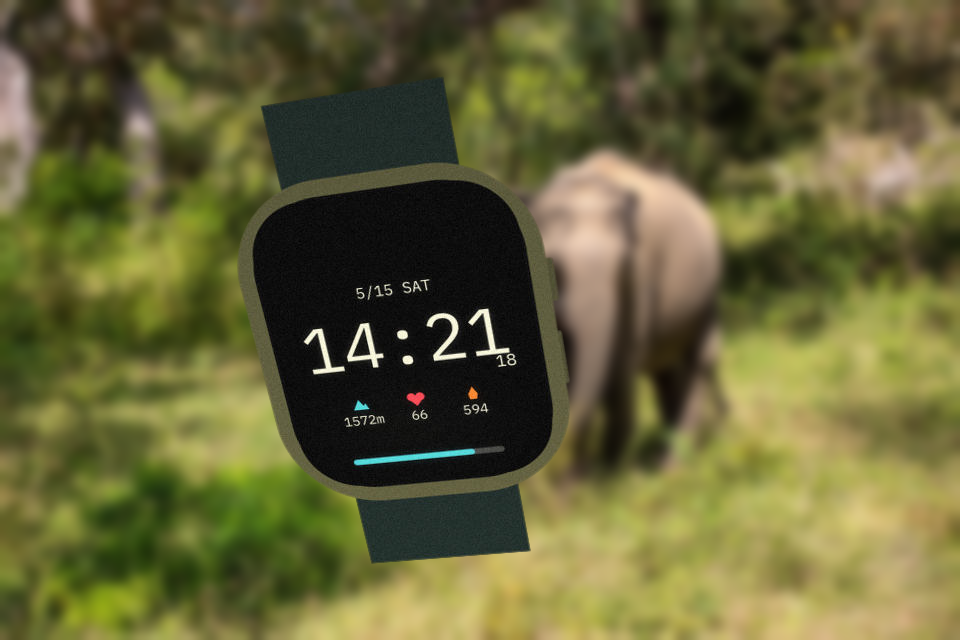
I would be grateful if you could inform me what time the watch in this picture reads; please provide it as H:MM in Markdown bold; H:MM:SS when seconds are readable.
**14:21:18**
